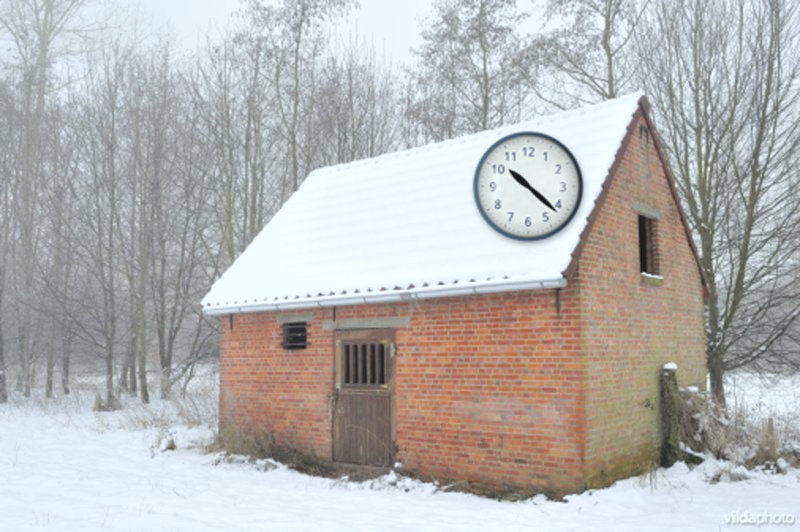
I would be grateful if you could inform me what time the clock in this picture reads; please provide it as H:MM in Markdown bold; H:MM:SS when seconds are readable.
**10:22**
